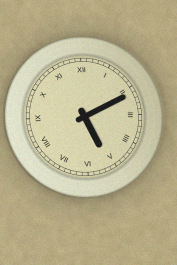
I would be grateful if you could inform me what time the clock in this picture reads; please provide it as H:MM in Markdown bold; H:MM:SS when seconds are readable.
**5:11**
